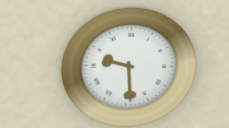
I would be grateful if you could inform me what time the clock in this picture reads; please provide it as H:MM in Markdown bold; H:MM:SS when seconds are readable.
**9:29**
